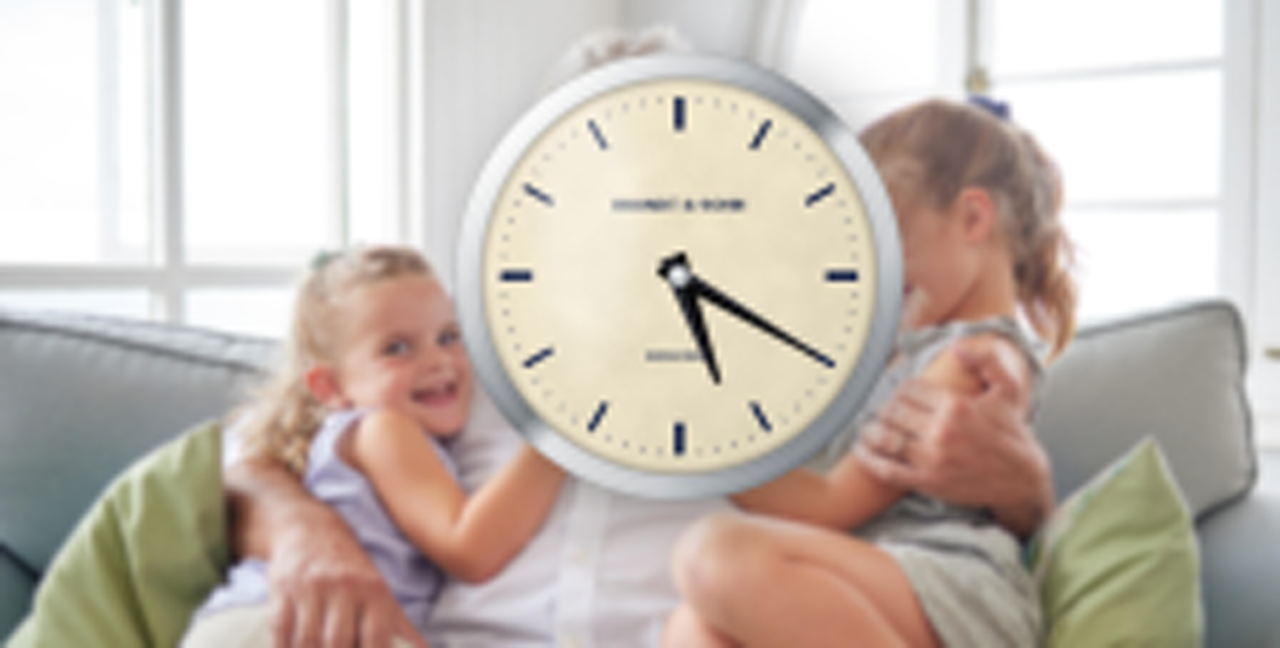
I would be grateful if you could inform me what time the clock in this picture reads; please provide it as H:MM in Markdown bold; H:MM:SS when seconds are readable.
**5:20**
